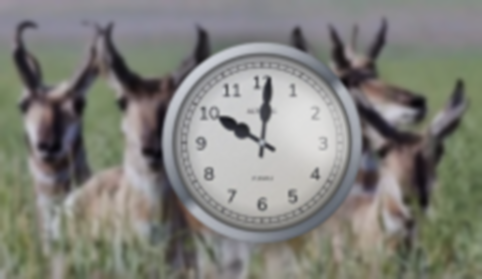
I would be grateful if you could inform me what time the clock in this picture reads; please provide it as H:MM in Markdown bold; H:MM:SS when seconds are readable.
**10:01**
